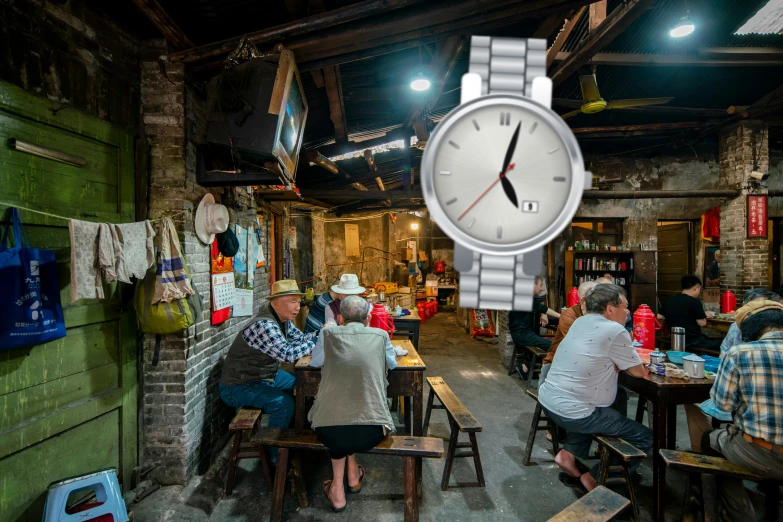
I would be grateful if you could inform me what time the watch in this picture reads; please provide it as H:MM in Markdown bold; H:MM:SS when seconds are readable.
**5:02:37**
